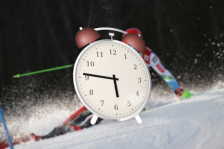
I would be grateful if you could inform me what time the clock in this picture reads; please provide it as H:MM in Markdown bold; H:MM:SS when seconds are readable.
**5:46**
